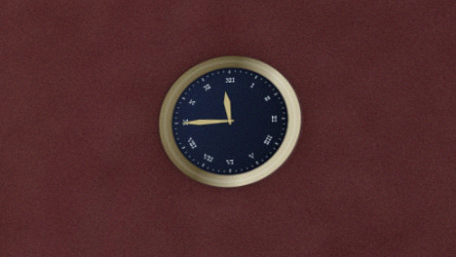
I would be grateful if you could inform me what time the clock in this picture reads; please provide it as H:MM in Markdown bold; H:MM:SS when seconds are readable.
**11:45**
